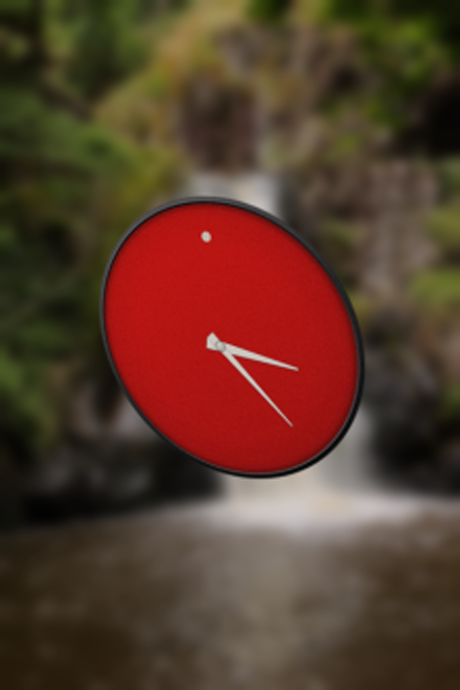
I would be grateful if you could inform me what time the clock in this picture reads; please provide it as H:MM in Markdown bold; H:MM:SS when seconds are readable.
**3:23**
